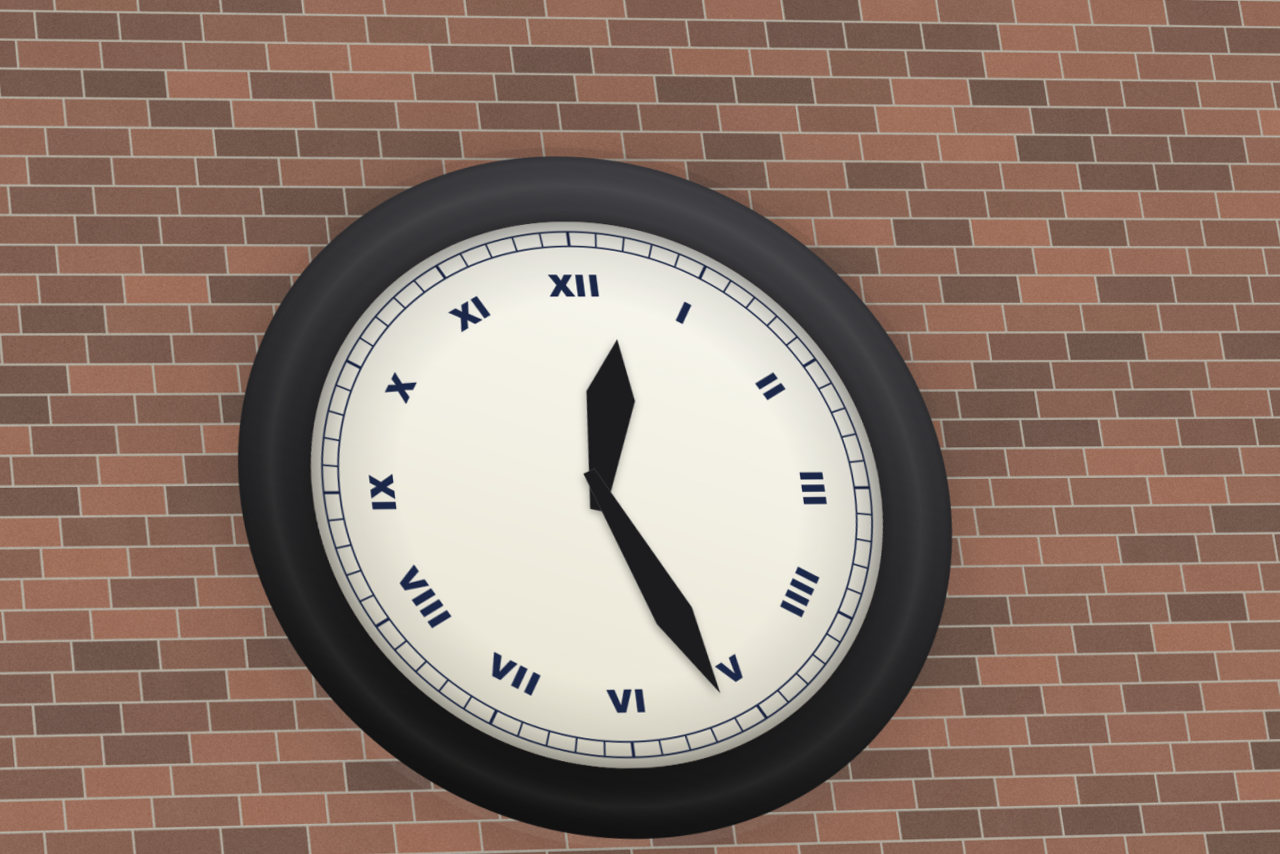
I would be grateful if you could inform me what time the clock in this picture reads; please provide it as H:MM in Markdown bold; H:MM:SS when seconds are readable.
**12:26**
